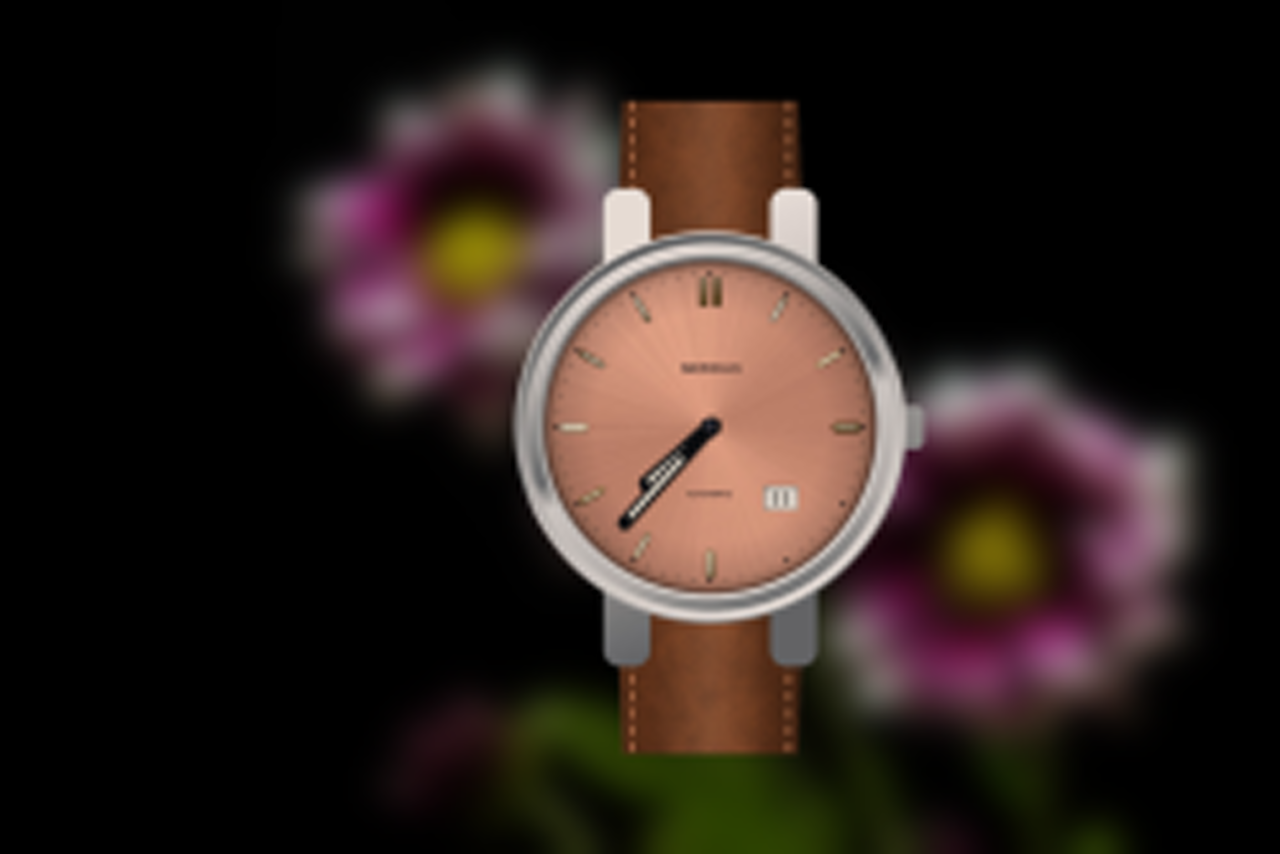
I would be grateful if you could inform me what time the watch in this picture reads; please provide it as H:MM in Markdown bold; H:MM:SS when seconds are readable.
**7:37**
